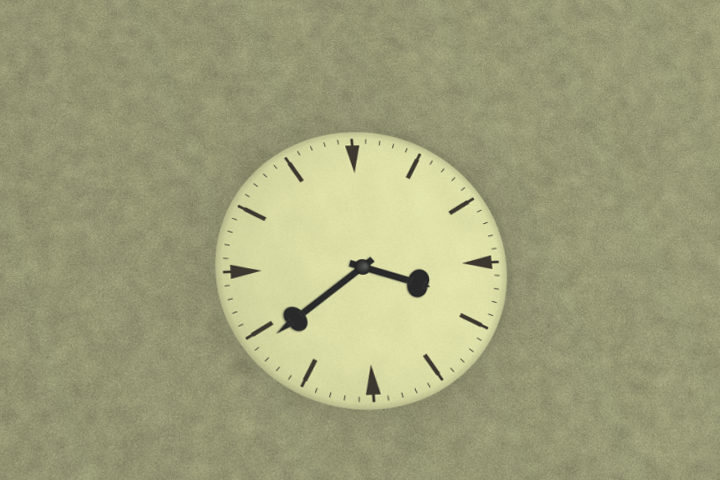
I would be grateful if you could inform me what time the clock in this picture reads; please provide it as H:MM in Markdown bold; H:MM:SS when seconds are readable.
**3:39**
